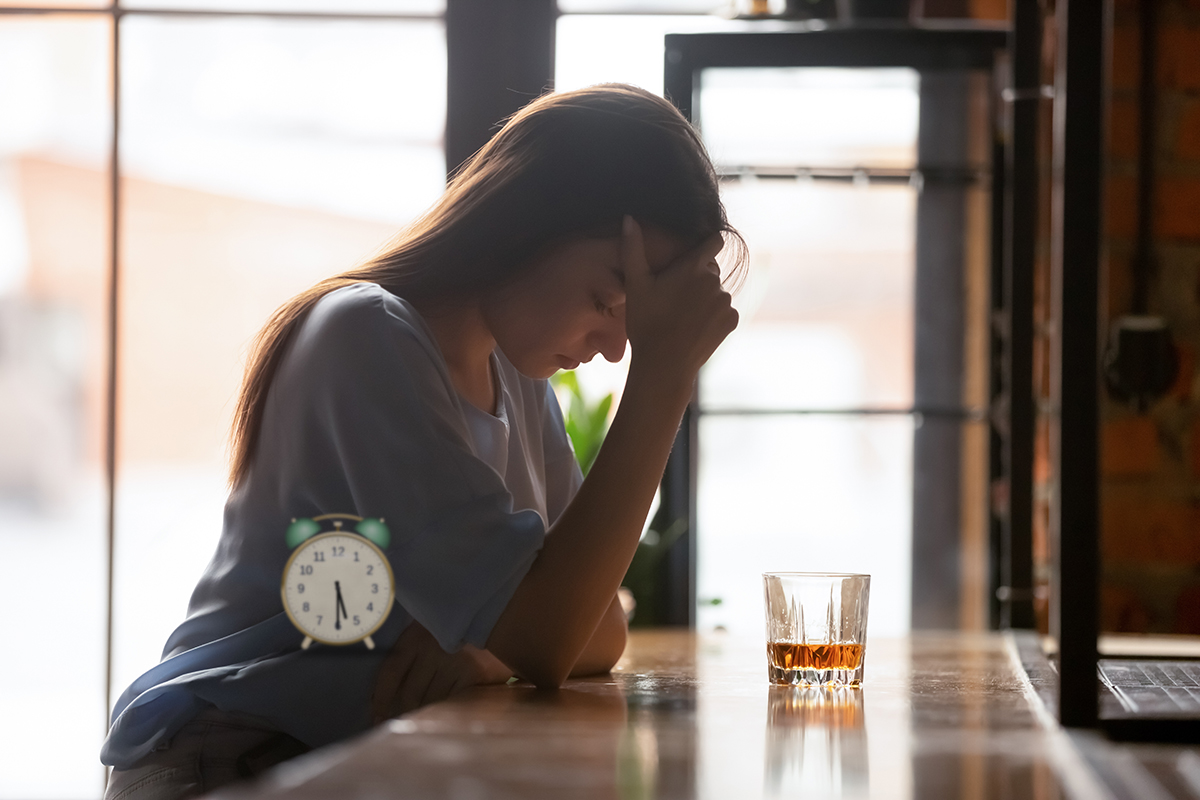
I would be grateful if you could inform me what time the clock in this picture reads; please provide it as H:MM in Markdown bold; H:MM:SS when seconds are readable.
**5:30**
